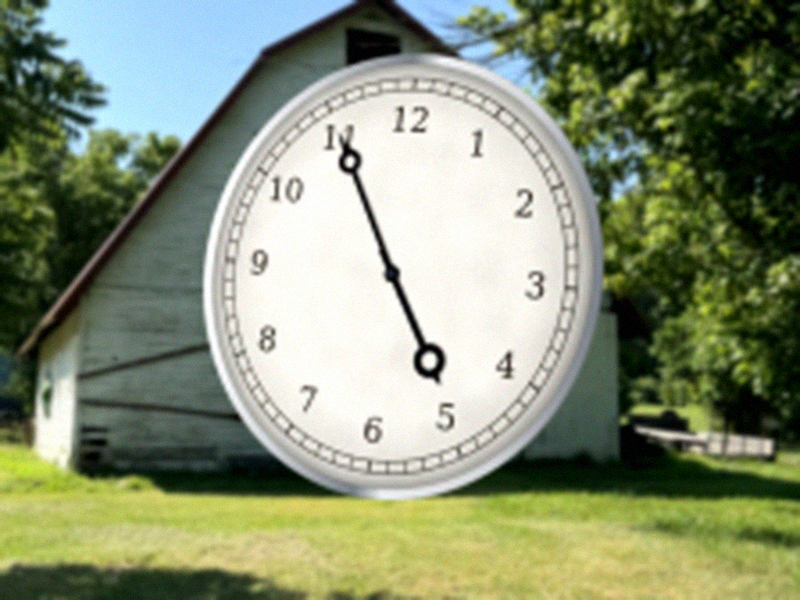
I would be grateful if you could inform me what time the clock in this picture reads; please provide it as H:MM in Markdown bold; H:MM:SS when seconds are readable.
**4:55**
